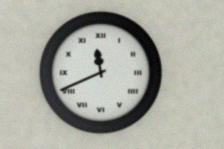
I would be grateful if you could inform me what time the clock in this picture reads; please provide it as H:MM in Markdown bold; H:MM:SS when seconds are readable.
**11:41**
